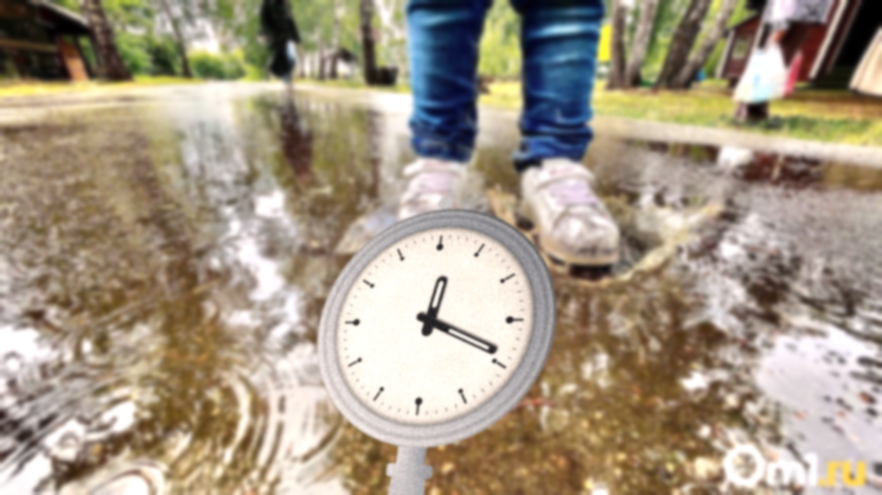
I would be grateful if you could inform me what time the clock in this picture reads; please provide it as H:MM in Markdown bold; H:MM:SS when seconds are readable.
**12:19**
